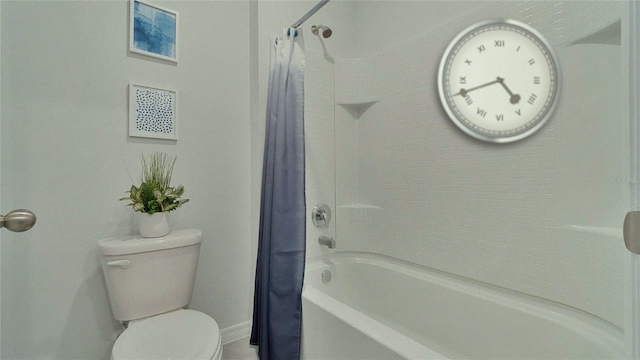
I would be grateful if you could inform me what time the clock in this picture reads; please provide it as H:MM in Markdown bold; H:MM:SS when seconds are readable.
**4:42**
